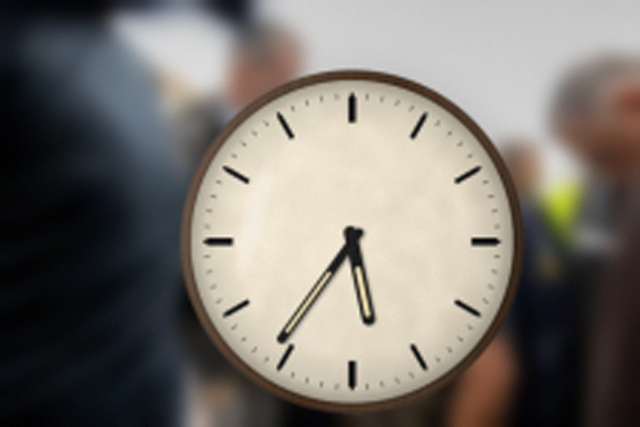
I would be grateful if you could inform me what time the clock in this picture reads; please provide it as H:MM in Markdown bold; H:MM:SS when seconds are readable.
**5:36**
